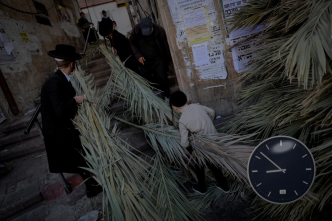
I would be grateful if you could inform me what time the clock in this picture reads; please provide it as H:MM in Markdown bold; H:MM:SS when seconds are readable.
**8:52**
